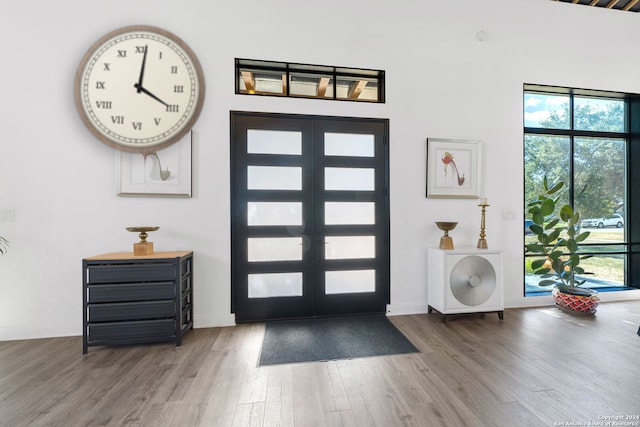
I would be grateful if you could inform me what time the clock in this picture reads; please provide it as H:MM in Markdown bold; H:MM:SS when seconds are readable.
**4:01**
